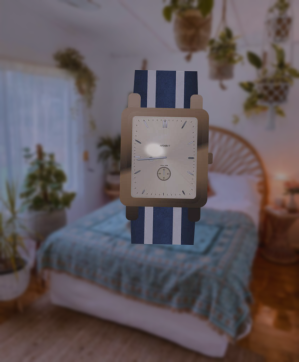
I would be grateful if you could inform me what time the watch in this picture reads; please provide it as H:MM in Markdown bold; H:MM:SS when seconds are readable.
**8:44**
